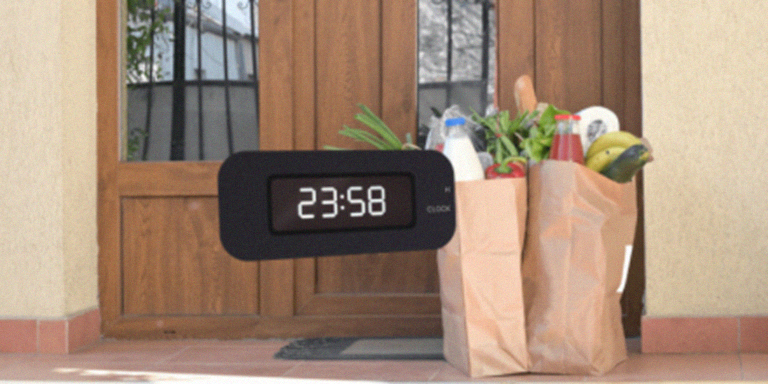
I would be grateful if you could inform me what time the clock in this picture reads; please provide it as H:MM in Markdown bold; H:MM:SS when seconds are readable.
**23:58**
